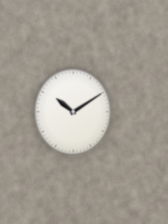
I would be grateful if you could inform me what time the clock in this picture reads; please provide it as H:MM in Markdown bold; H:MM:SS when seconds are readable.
**10:10**
